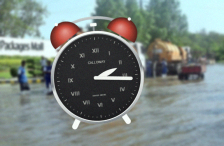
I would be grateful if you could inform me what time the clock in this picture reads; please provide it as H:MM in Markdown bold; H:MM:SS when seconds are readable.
**2:16**
